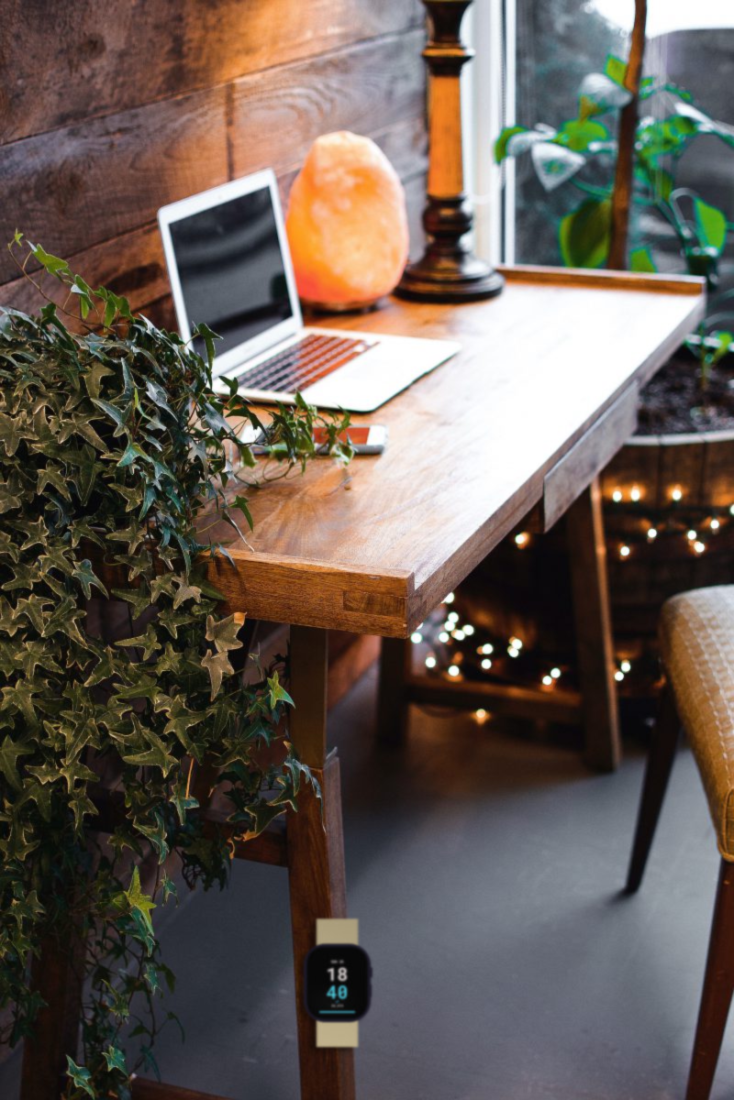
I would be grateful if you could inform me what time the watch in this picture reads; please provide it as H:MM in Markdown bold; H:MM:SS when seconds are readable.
**18:40**
